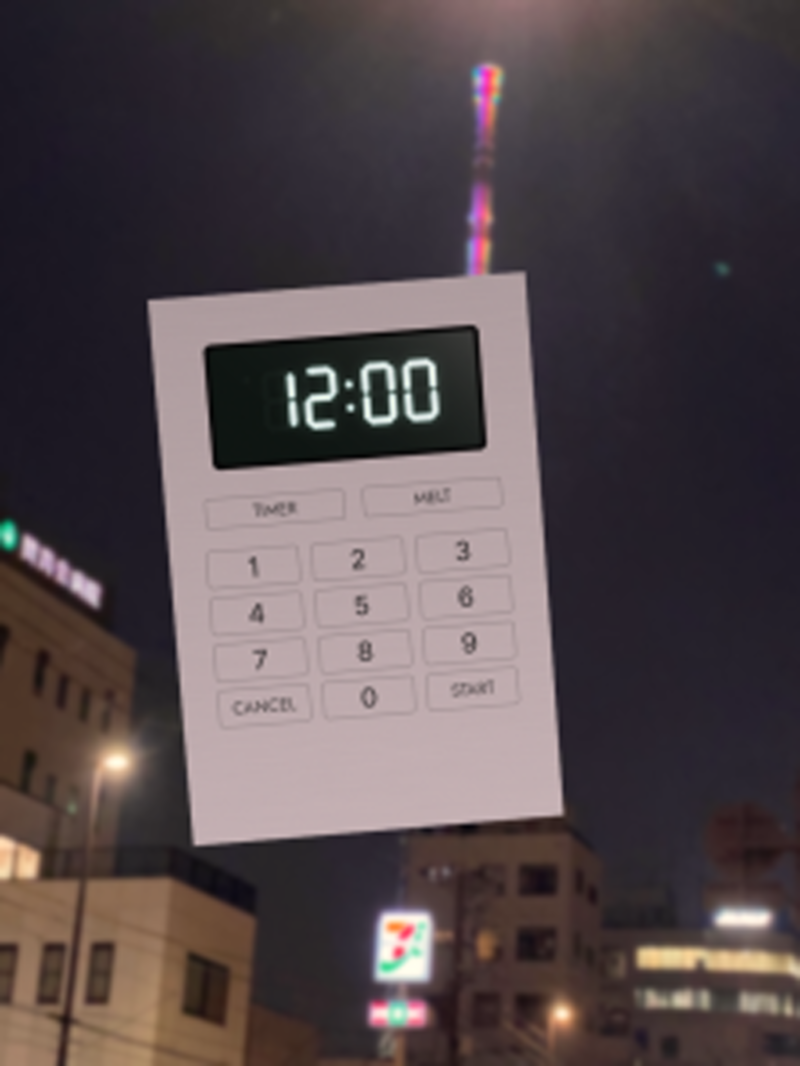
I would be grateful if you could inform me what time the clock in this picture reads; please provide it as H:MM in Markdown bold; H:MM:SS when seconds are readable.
**12:00**
